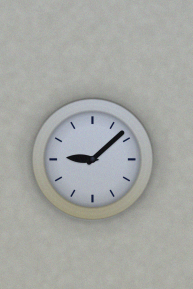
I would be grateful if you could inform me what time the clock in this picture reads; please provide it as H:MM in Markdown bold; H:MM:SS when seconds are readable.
**9:08**
